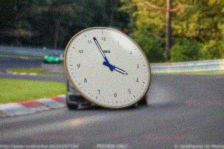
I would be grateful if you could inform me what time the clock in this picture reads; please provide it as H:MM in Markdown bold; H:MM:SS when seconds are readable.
**3:57**
